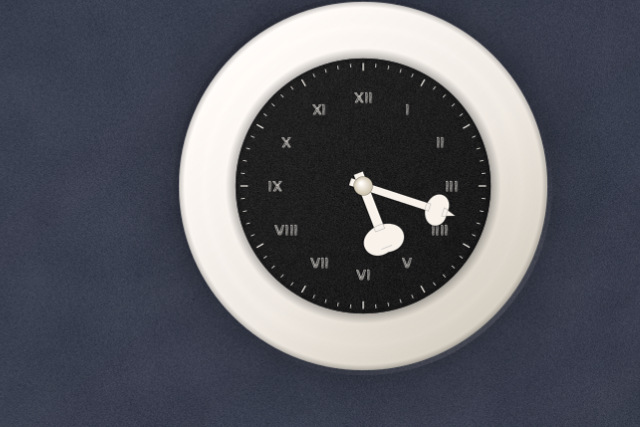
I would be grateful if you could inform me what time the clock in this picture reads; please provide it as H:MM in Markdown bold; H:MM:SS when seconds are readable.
**5:18**
